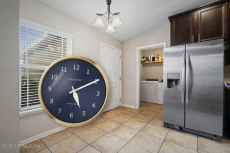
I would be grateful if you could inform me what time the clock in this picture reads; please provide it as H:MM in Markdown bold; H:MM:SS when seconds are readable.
**5:10**
